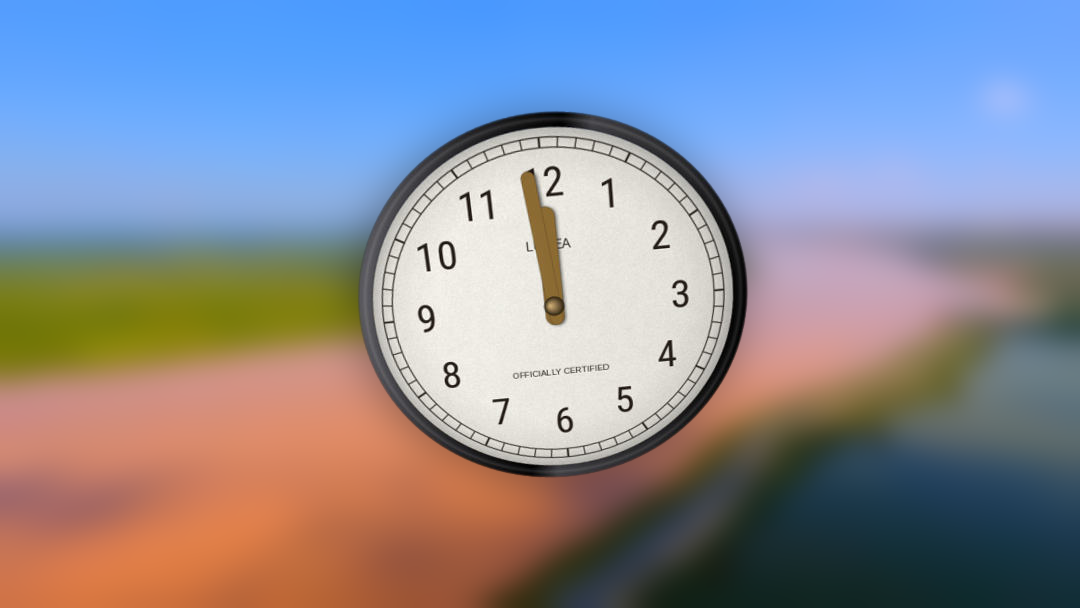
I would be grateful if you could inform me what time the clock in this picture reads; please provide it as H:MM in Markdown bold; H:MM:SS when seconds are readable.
**11:59**
